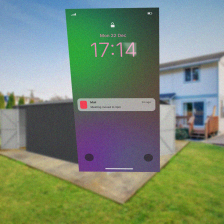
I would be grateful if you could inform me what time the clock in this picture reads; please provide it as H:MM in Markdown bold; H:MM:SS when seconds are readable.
**17:14**
